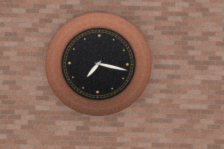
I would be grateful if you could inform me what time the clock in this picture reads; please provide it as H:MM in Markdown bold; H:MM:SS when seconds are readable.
**7:17**
